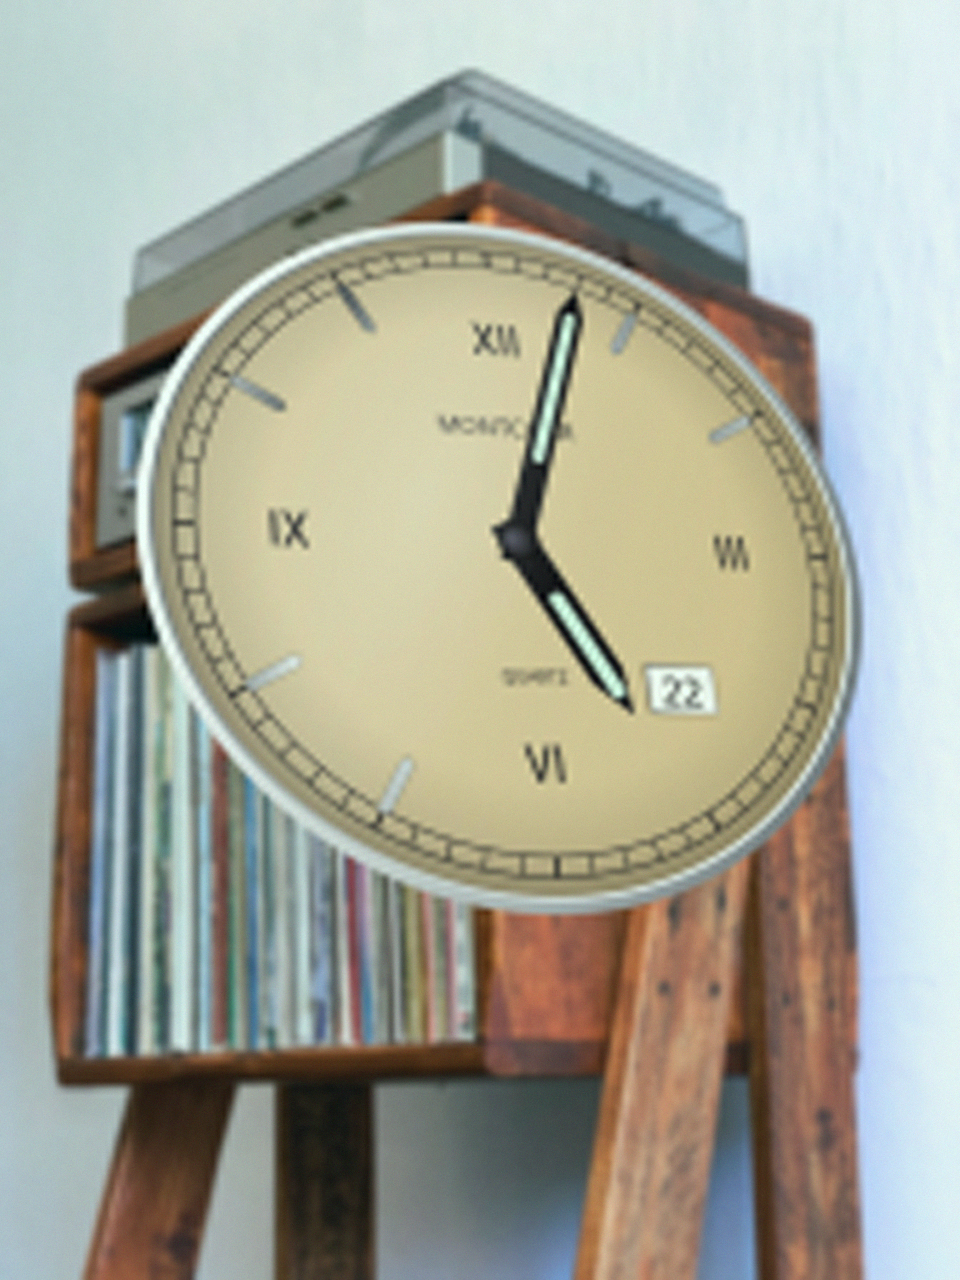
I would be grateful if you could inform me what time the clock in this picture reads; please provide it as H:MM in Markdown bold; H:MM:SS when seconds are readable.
**5:03**
